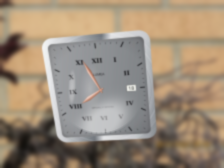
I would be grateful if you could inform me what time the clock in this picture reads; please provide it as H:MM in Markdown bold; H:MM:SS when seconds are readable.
**7:56**
